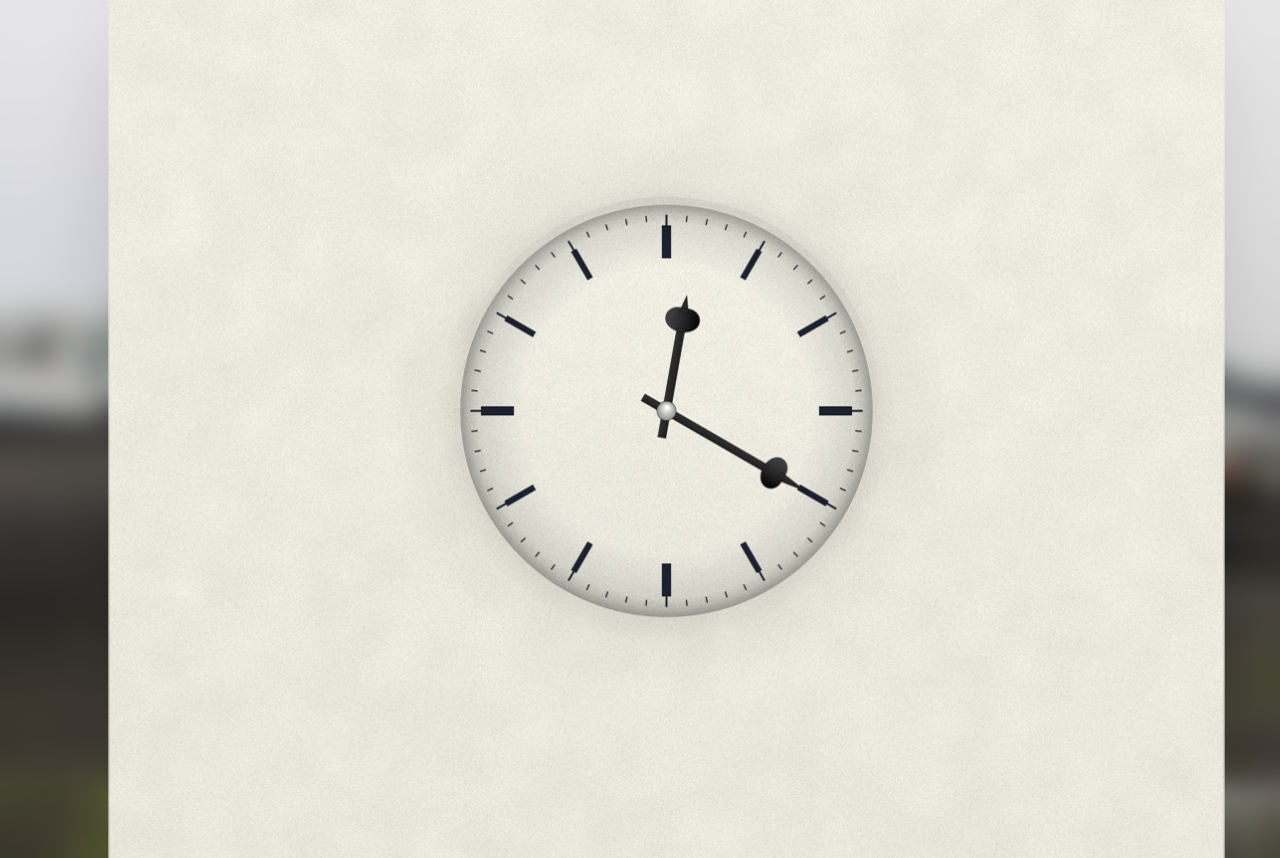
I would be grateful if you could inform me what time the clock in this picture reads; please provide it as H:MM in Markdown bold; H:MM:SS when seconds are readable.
**12:20**
